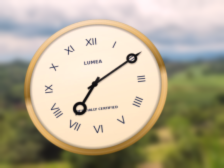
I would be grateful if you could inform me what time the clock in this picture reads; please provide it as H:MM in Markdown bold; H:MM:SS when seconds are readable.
**7:10**
